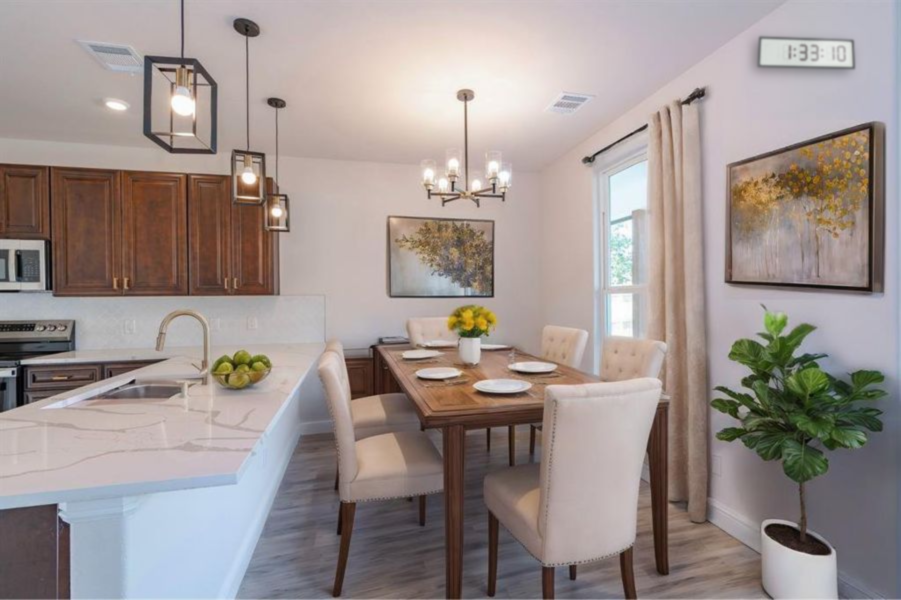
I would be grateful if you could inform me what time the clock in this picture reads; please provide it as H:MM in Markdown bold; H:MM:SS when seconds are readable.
**1:33:10**
